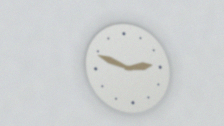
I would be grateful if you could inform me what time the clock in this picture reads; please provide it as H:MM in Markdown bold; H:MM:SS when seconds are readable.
**2:49**
